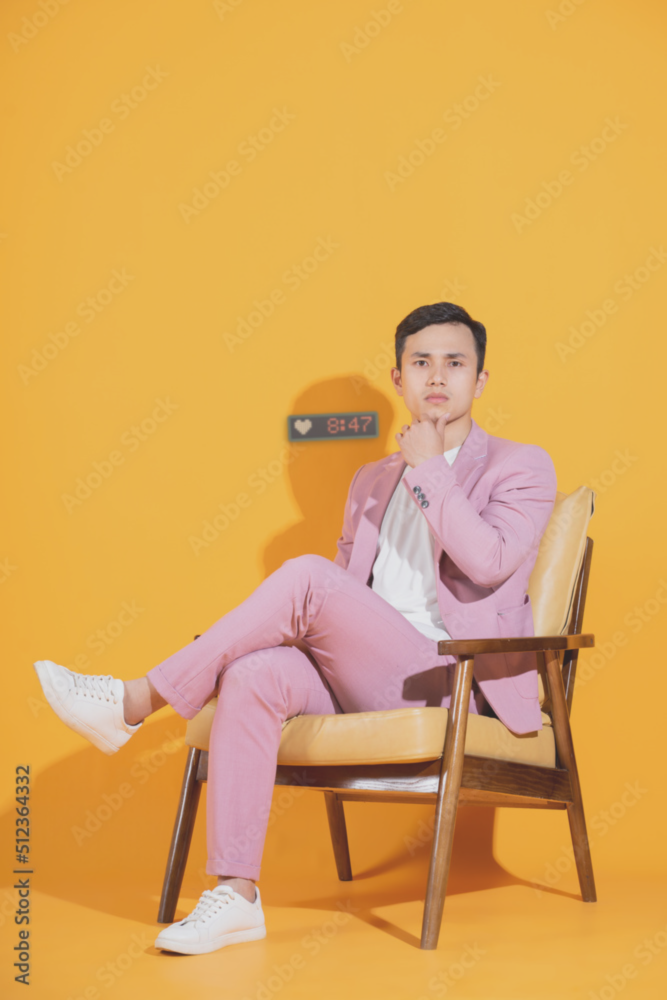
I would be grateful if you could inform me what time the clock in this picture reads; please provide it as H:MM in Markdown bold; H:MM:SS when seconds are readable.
**8:47**
